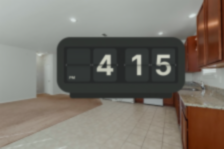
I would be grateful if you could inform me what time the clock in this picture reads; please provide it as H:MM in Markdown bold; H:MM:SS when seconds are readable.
**4:15**
